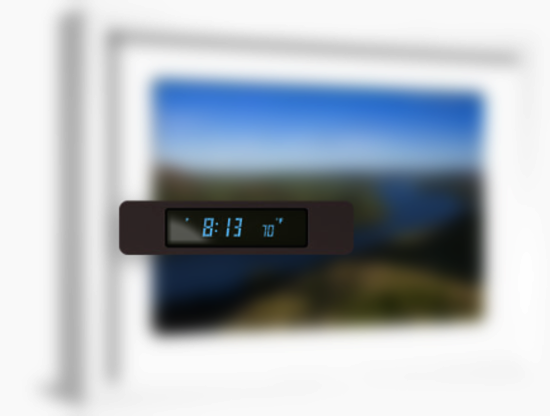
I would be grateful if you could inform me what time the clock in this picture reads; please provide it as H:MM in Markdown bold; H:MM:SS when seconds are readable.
**8:13**
